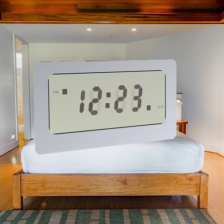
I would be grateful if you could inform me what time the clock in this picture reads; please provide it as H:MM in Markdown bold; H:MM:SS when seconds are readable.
**12:23**
